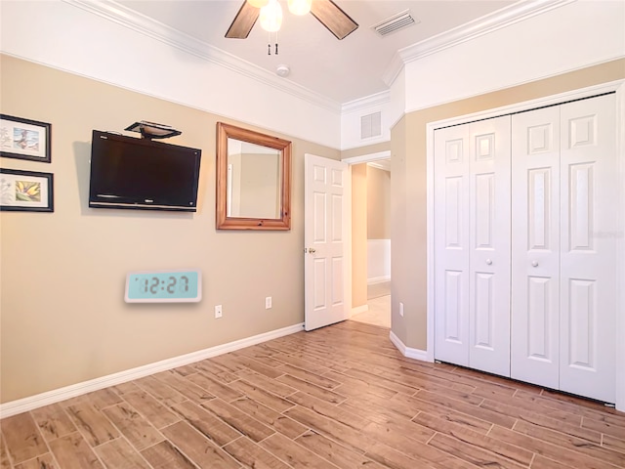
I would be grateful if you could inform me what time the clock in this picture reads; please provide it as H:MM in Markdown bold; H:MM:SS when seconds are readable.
**12:27**
